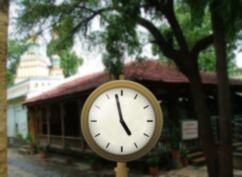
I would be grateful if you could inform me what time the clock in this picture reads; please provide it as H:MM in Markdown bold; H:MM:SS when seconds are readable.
**4:58**
